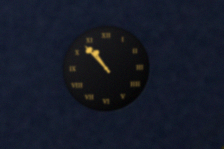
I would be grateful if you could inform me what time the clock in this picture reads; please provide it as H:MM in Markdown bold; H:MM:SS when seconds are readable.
**10:53**
